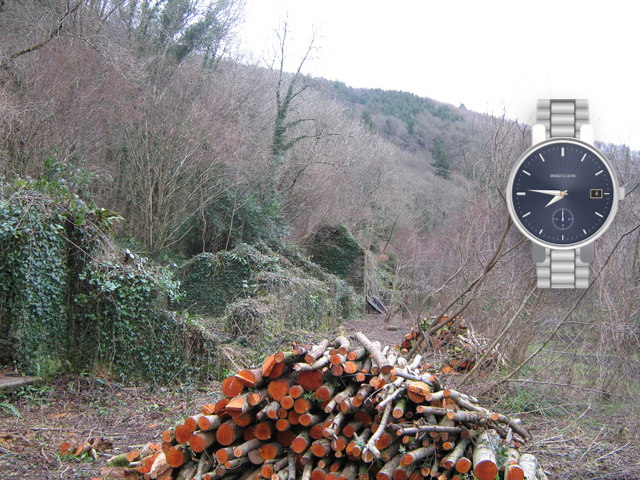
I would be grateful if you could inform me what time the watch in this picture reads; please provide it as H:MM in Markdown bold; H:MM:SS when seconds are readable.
**7:46**
